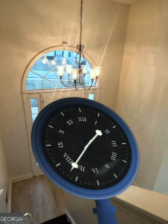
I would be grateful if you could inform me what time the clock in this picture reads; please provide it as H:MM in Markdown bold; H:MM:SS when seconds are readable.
**1:37**
